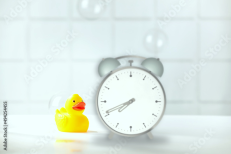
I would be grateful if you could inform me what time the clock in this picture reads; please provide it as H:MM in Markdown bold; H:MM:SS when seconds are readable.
**7:41**
